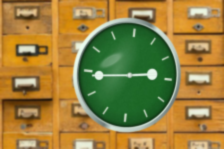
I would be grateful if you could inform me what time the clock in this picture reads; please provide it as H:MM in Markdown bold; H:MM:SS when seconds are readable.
**2:44**
